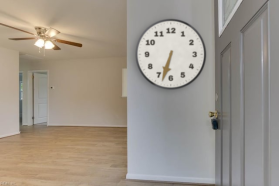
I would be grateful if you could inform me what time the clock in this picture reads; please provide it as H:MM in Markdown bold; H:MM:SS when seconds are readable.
**6:33**
